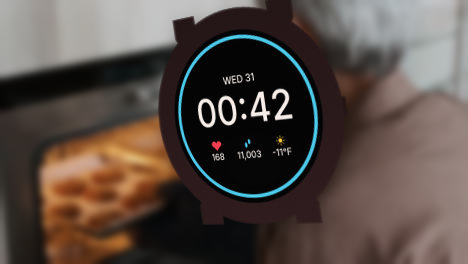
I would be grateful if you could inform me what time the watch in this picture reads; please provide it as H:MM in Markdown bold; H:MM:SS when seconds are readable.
**0:42**
